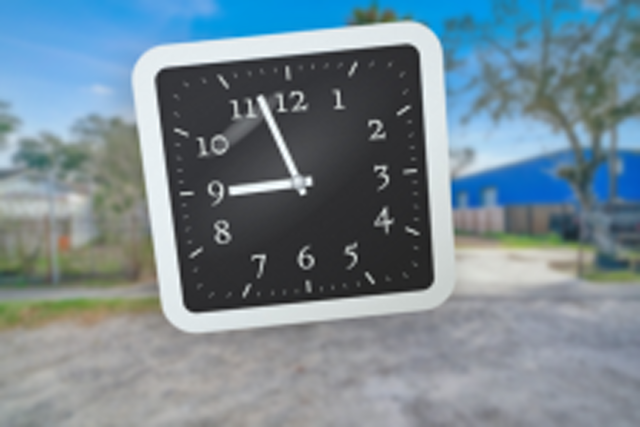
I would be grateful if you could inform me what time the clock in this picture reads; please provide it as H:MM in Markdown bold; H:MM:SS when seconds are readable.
**8:57**
